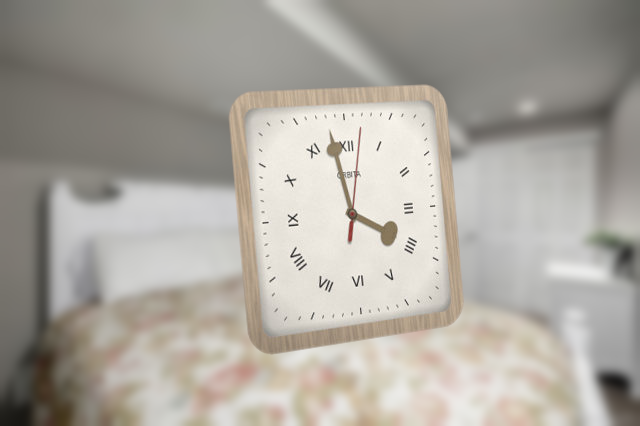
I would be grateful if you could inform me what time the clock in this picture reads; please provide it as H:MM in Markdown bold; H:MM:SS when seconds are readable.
**3:58:02**
